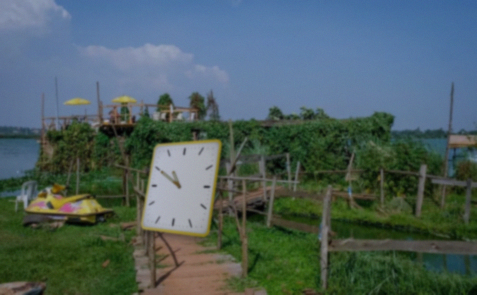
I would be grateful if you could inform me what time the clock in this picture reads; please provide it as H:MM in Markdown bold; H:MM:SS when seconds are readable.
**10:50**
